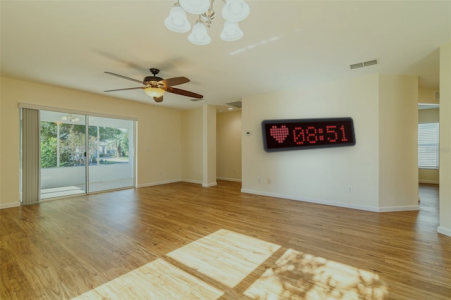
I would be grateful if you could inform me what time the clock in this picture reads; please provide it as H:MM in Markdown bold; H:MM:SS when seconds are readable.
**8:51**
